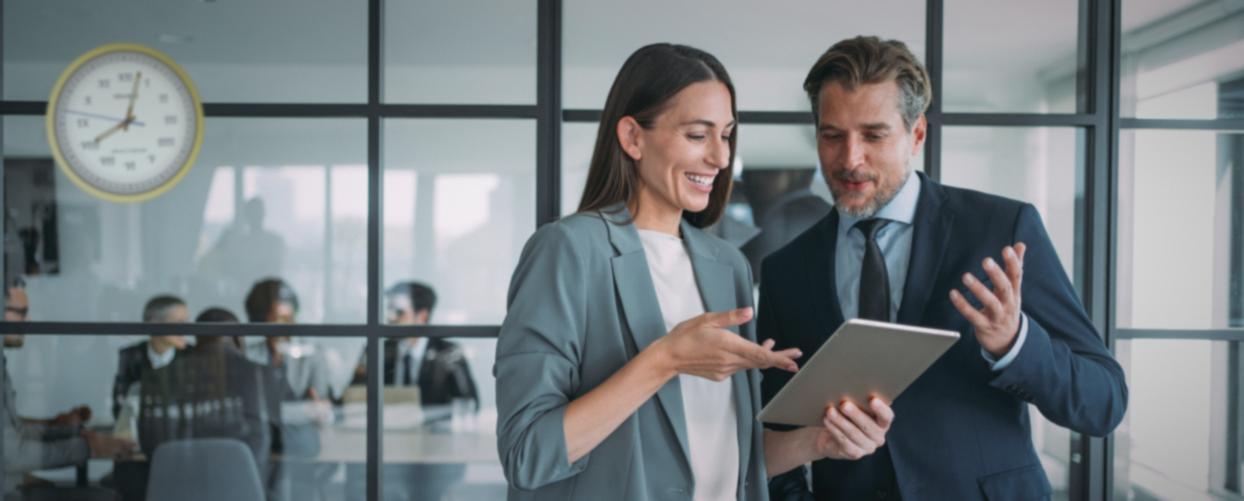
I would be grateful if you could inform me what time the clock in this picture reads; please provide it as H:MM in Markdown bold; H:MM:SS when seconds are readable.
**8:02:47**
